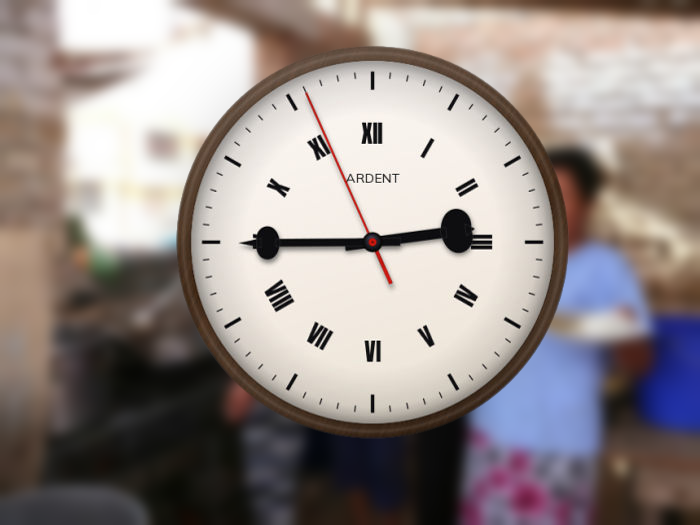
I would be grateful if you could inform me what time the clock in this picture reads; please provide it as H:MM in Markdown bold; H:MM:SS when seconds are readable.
**2:44:56**
